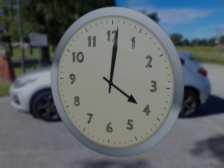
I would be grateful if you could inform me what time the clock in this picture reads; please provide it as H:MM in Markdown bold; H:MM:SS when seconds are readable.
**4:01**
